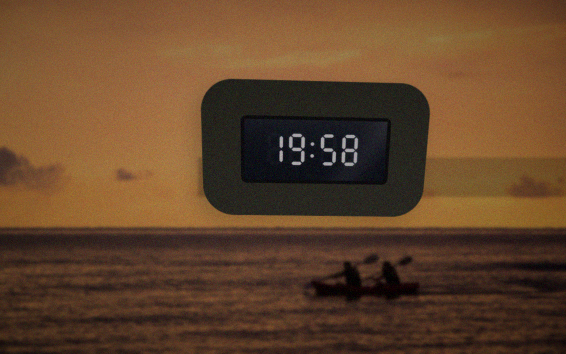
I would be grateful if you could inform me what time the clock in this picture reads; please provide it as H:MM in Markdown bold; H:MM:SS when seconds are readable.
**19:58**
